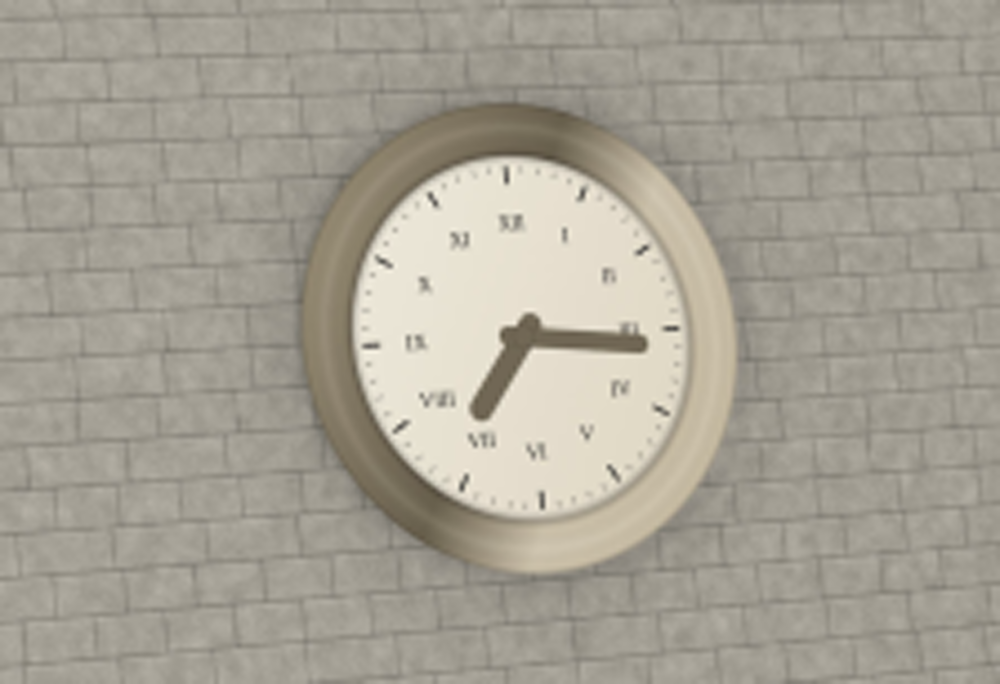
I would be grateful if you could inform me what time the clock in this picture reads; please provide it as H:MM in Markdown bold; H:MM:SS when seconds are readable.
**7:16**
